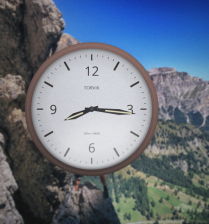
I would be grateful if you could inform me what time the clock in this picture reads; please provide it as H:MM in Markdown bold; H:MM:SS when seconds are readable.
**8:16**
